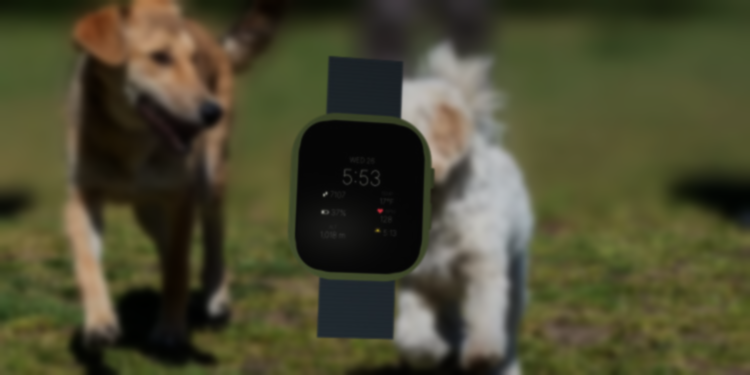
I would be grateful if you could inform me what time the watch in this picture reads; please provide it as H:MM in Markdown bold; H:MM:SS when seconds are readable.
**5:53**
